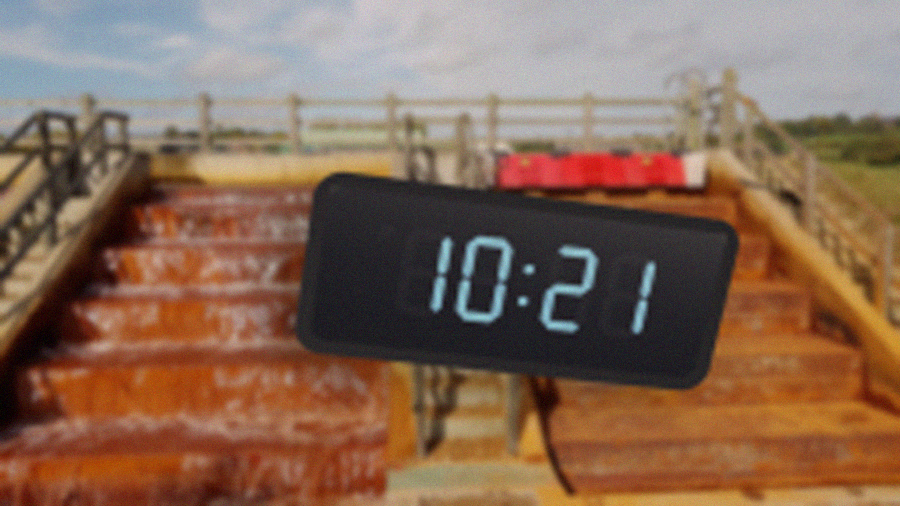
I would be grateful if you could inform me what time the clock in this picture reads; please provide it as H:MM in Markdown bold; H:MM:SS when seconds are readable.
**10:21**
